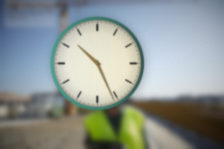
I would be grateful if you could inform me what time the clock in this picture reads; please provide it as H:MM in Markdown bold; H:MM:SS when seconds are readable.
**10:26**
